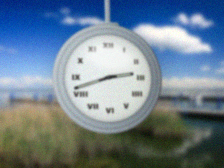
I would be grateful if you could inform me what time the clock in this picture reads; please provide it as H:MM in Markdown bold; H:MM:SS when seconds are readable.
**2:42**
